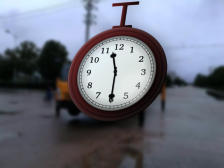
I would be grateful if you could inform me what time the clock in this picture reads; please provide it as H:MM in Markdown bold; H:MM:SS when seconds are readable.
**11:30**
